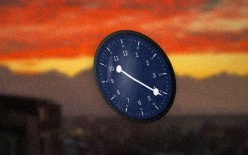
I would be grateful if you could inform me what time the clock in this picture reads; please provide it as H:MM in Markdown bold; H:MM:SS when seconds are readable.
**10:21**
